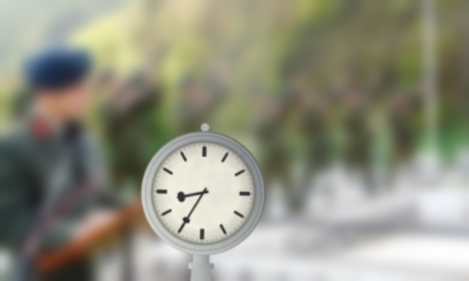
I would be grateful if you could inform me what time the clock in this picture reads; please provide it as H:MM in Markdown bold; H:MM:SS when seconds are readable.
**8:35**
